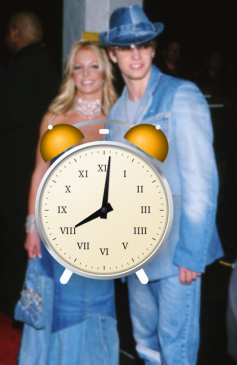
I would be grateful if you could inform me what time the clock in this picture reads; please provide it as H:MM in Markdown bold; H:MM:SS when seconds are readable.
**8:01**
